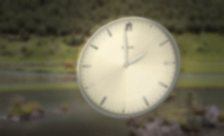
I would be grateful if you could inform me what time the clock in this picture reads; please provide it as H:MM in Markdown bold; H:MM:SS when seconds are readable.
**1:59**
